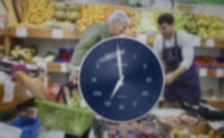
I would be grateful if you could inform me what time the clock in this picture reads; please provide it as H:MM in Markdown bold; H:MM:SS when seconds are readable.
**6:59**
